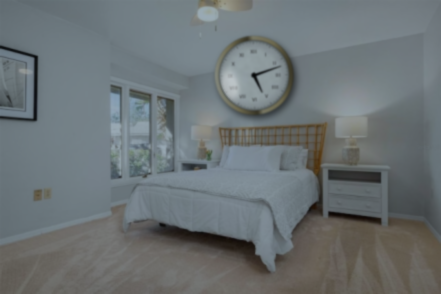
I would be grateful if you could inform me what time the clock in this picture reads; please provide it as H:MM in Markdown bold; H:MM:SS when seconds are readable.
**5:12**
